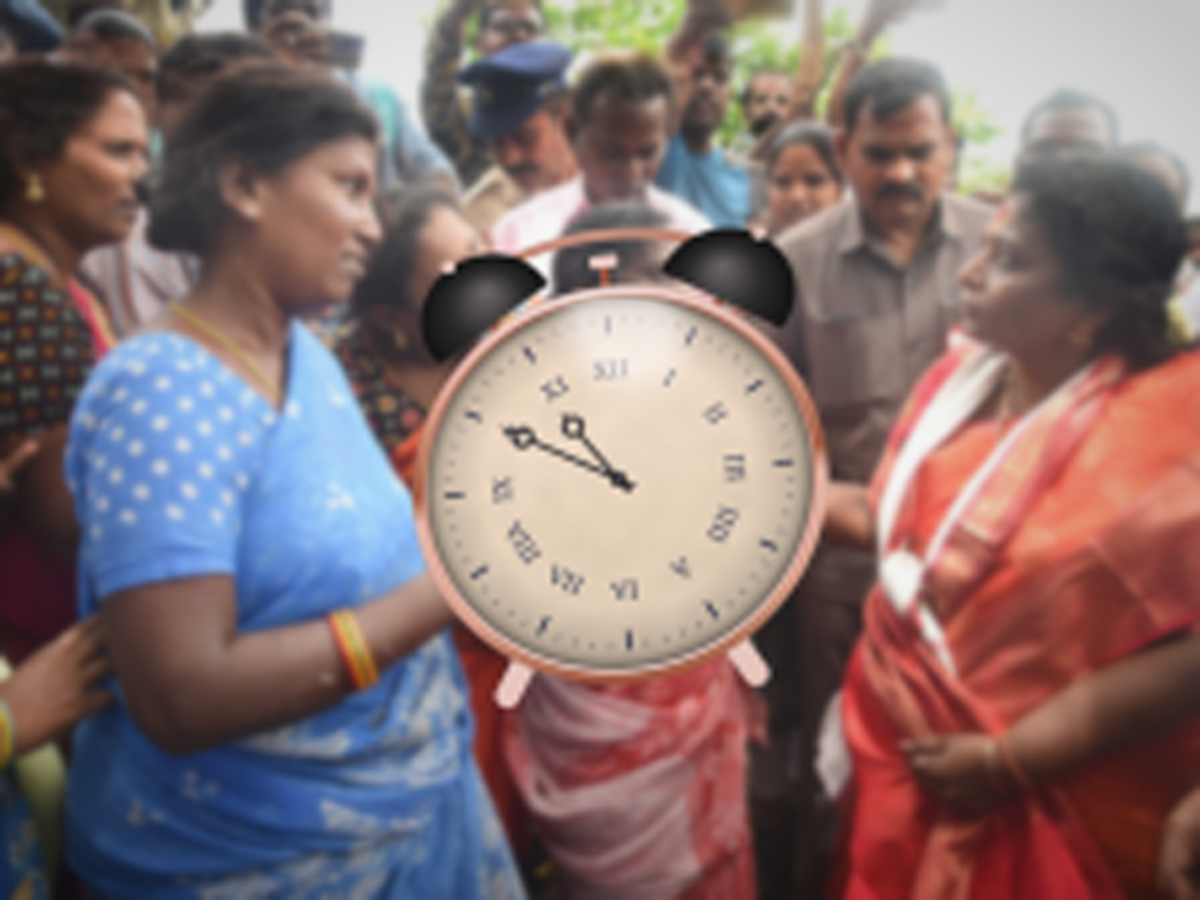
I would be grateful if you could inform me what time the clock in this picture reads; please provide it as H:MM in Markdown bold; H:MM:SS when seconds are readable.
**10:50**
